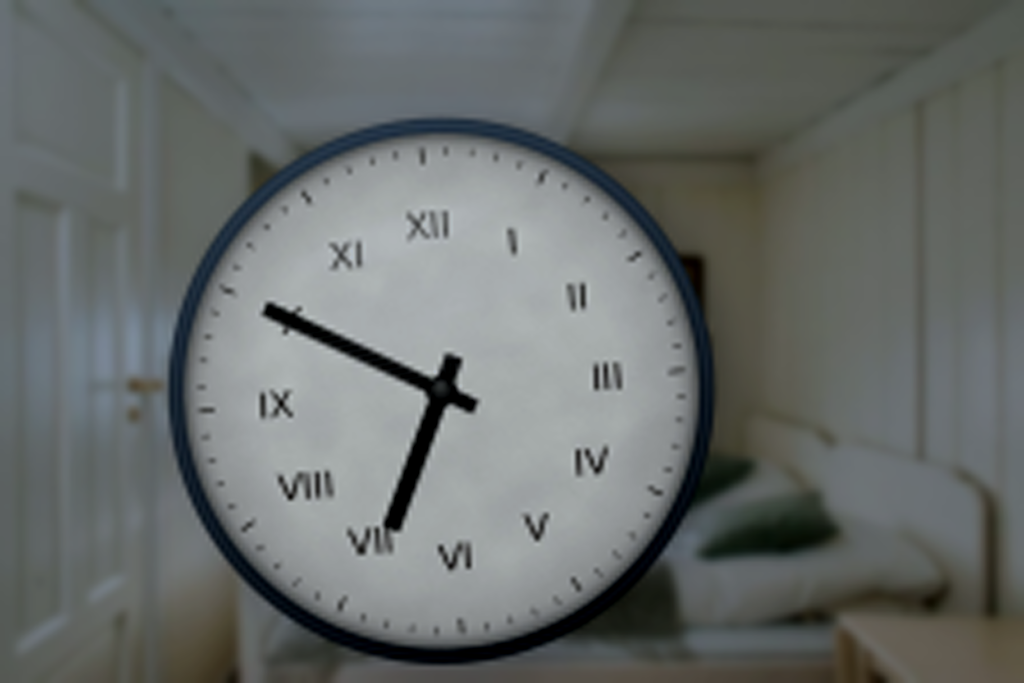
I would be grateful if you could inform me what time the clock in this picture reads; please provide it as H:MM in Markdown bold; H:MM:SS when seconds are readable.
**6:50**
